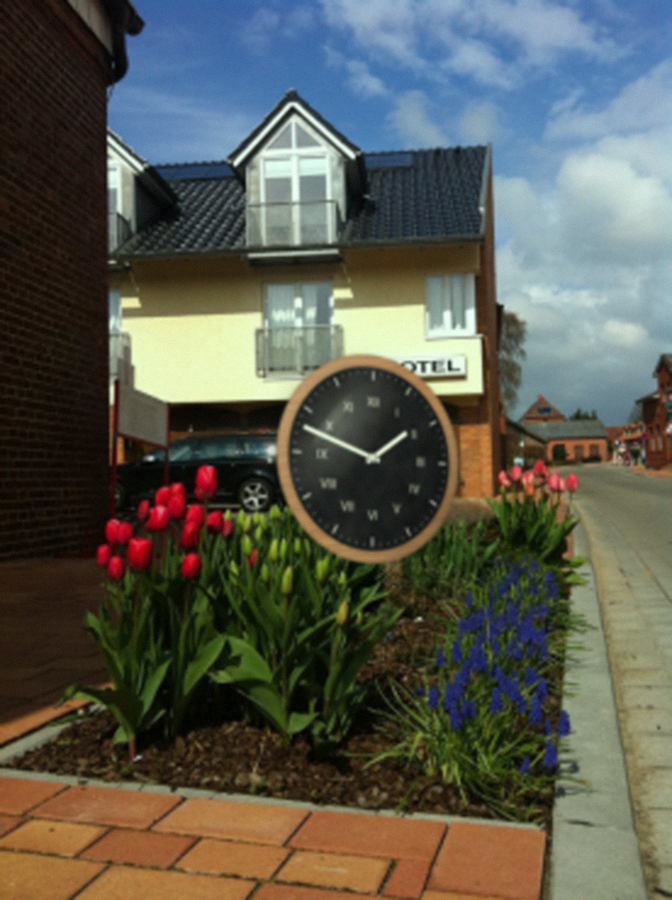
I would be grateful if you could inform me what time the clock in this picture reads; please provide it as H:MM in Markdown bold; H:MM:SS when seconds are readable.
**1:48**
